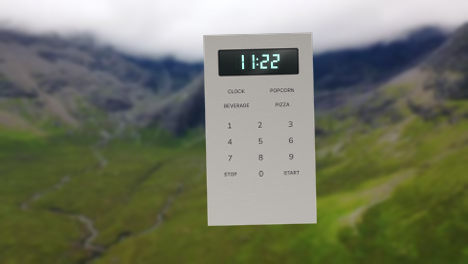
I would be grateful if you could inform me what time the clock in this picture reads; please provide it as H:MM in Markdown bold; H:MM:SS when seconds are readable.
**11:22**
